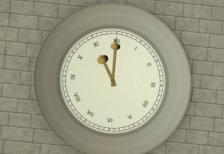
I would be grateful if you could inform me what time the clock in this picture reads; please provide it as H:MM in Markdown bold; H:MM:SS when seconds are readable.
**11:00**
